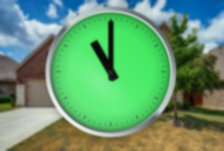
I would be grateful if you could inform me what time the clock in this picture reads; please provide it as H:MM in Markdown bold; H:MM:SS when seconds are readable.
**11:00**
